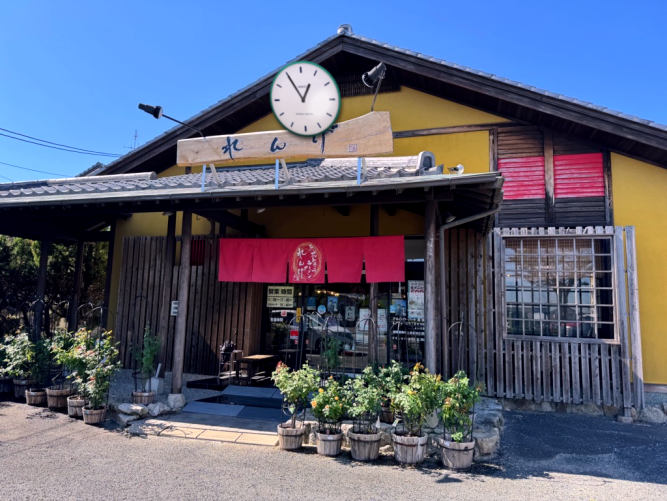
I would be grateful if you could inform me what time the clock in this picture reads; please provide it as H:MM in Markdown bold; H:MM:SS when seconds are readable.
**12:55**
